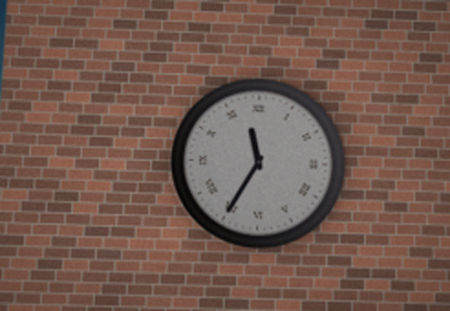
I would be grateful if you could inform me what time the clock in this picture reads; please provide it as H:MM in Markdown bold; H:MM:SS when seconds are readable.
**11:35**
